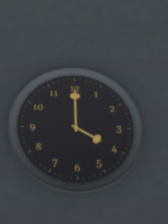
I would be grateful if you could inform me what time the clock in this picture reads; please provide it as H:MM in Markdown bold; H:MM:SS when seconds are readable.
**4:00**
